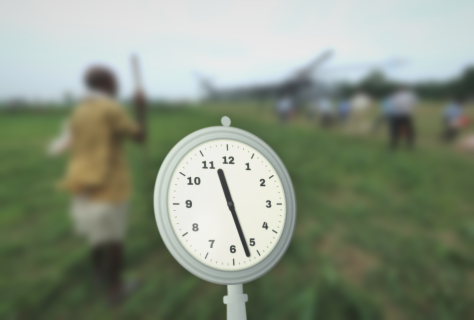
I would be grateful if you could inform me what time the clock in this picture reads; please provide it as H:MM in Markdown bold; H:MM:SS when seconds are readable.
**11:27**
